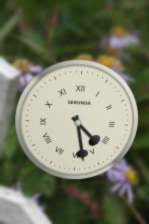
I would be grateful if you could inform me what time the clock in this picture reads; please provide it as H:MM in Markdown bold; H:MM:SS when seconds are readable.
**4:28**
